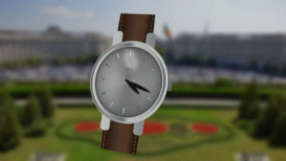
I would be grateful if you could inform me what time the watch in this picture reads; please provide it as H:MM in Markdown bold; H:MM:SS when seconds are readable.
**4:18**
